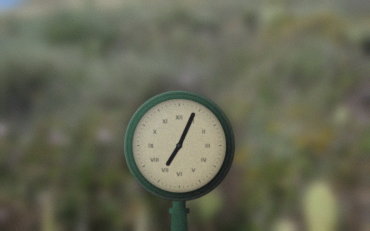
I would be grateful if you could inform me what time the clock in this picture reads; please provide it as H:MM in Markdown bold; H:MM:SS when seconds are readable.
**7:04**
